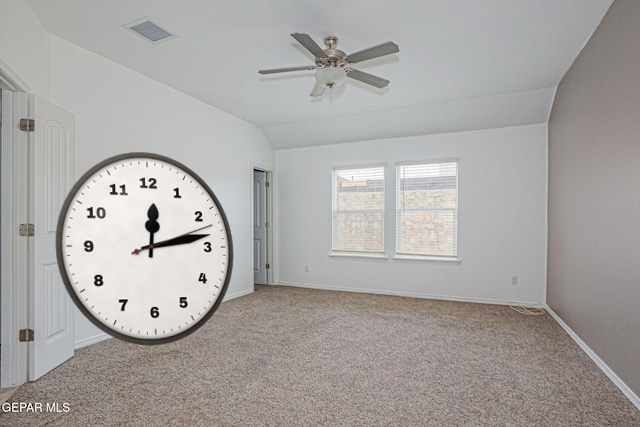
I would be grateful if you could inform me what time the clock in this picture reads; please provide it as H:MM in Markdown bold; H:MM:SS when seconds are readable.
**12:13:12**
